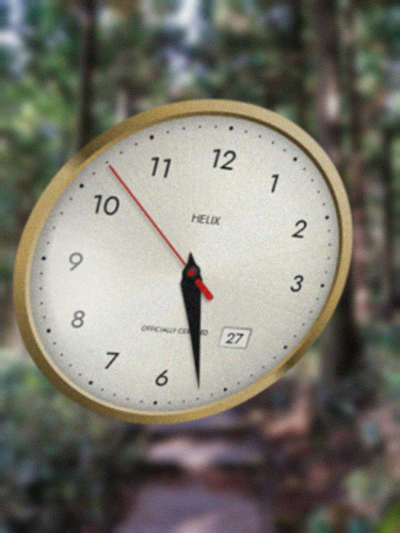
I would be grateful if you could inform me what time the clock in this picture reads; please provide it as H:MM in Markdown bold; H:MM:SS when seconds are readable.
**5:26:52**
